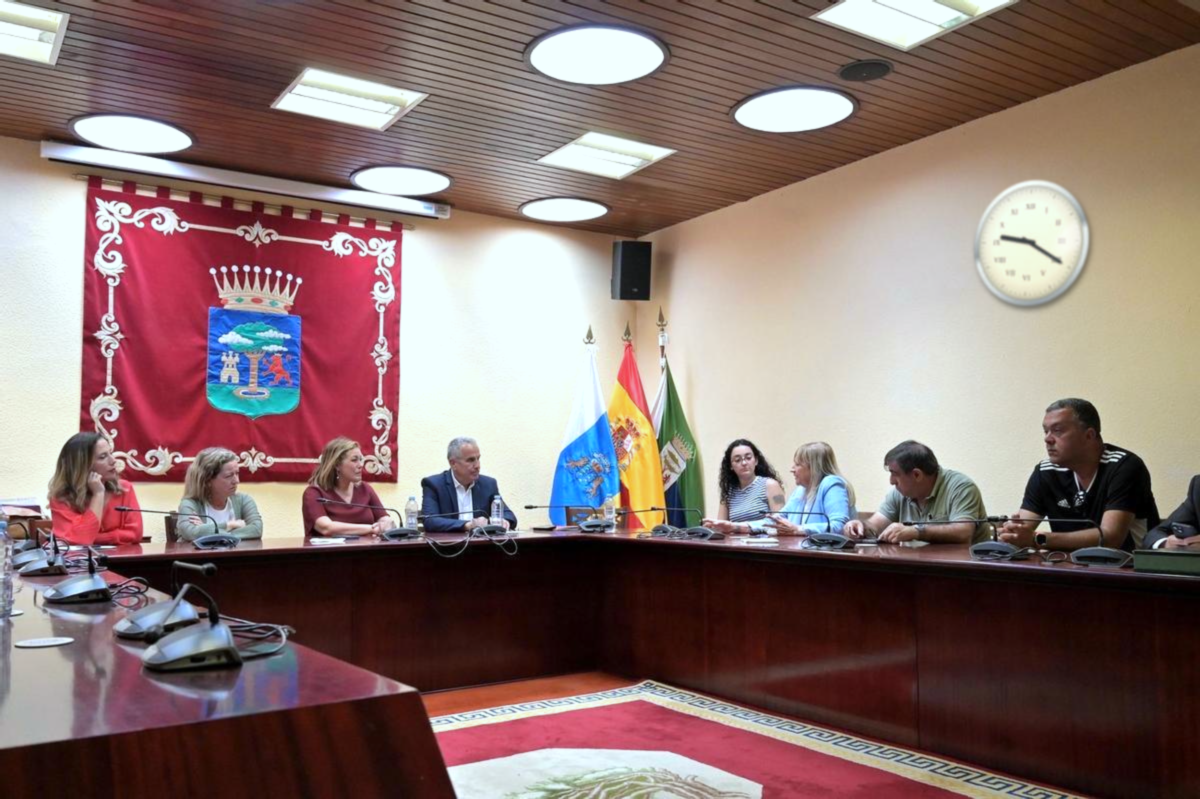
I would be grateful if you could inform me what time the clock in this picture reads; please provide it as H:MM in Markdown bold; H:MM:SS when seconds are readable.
**9:20**
